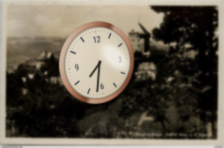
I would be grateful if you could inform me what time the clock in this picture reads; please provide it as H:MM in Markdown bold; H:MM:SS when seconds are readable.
**7:32**
